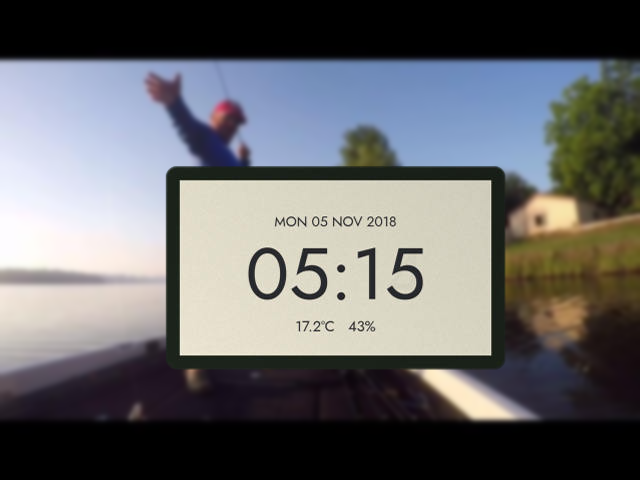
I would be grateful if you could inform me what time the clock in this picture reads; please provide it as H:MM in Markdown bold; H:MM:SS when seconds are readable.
**5:15**
